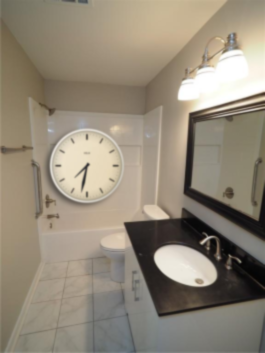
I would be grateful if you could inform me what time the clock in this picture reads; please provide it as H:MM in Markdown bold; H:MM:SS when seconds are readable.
**7:32**
